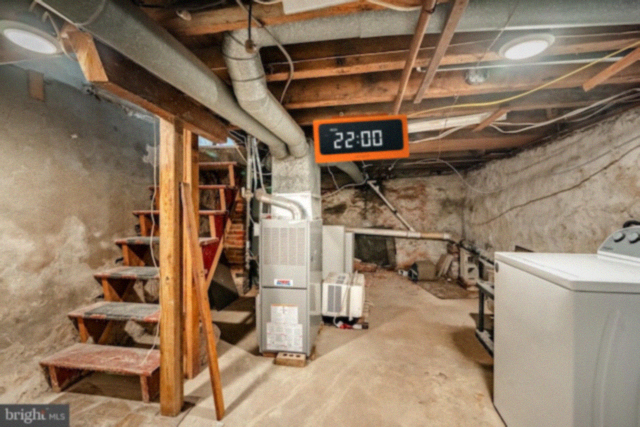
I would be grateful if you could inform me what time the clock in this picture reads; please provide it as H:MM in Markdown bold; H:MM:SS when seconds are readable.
**22:00**
